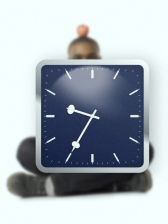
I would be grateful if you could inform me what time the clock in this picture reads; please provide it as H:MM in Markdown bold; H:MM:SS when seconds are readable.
**9:35**
